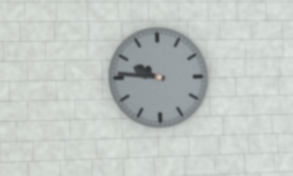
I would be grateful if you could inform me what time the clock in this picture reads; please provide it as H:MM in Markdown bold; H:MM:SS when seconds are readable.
**9:46**
